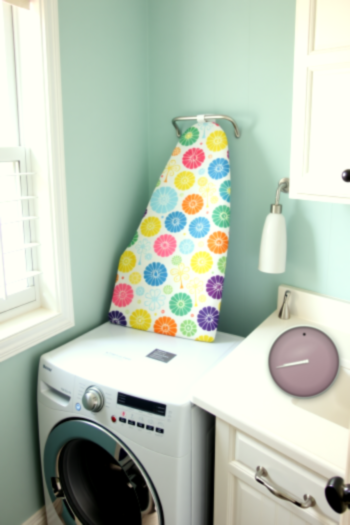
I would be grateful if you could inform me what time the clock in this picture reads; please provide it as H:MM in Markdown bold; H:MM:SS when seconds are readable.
**8:43**
